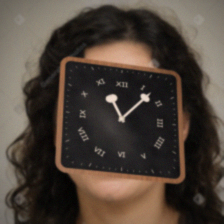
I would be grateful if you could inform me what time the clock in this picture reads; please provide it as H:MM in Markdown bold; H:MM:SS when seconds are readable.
**11:07**
